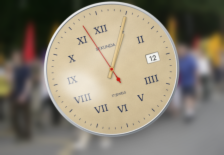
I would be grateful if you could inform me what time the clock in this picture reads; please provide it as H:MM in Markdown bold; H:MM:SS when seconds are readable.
**1:04:57**
